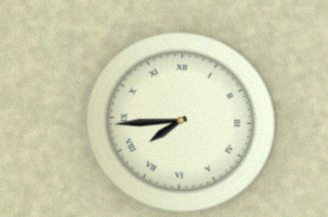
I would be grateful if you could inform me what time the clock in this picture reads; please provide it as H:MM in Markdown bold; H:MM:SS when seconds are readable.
**7:44**
